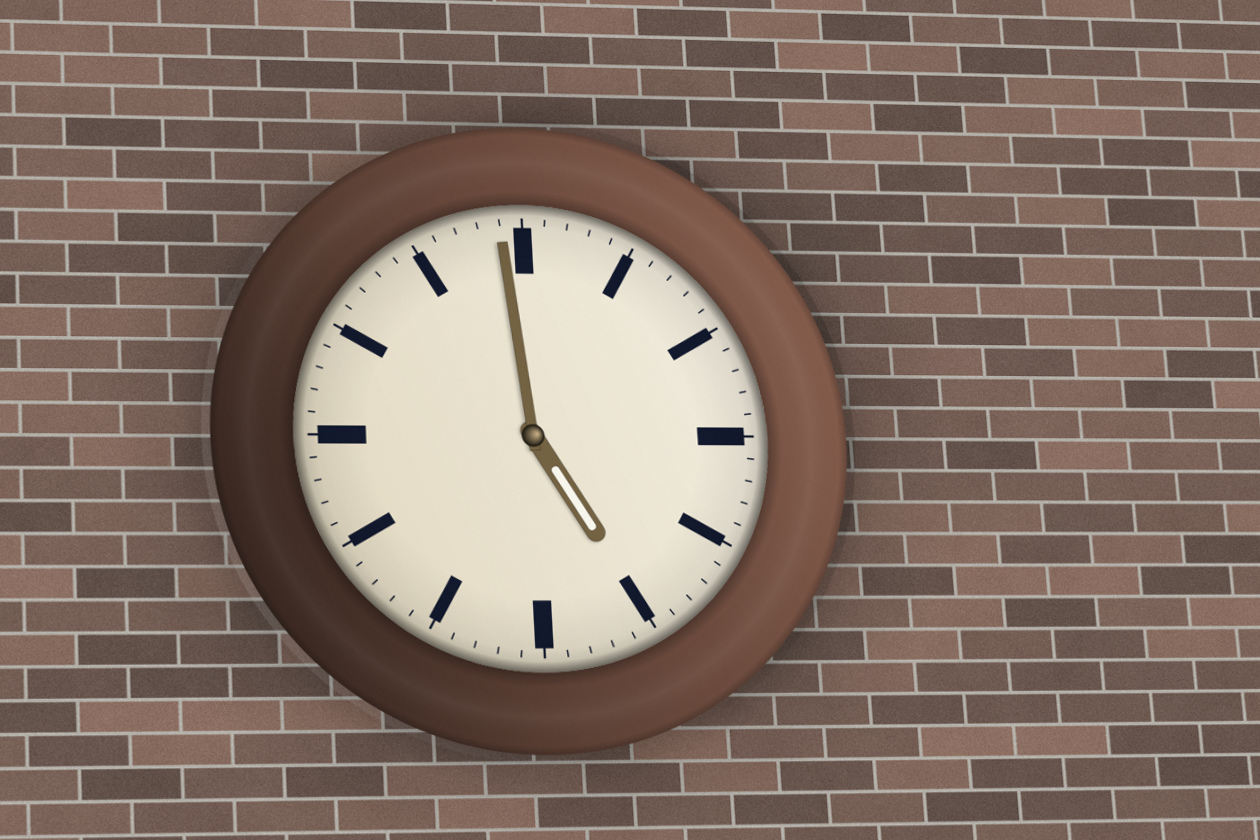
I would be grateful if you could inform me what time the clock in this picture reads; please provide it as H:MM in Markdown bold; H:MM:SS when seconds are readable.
**4:59**
